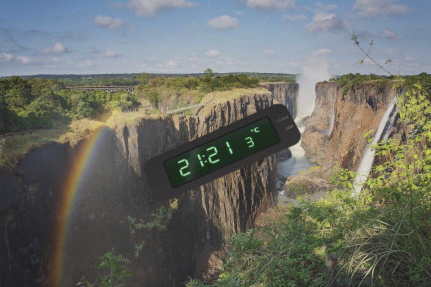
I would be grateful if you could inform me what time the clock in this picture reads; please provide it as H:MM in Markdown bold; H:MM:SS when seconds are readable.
**21:21**
